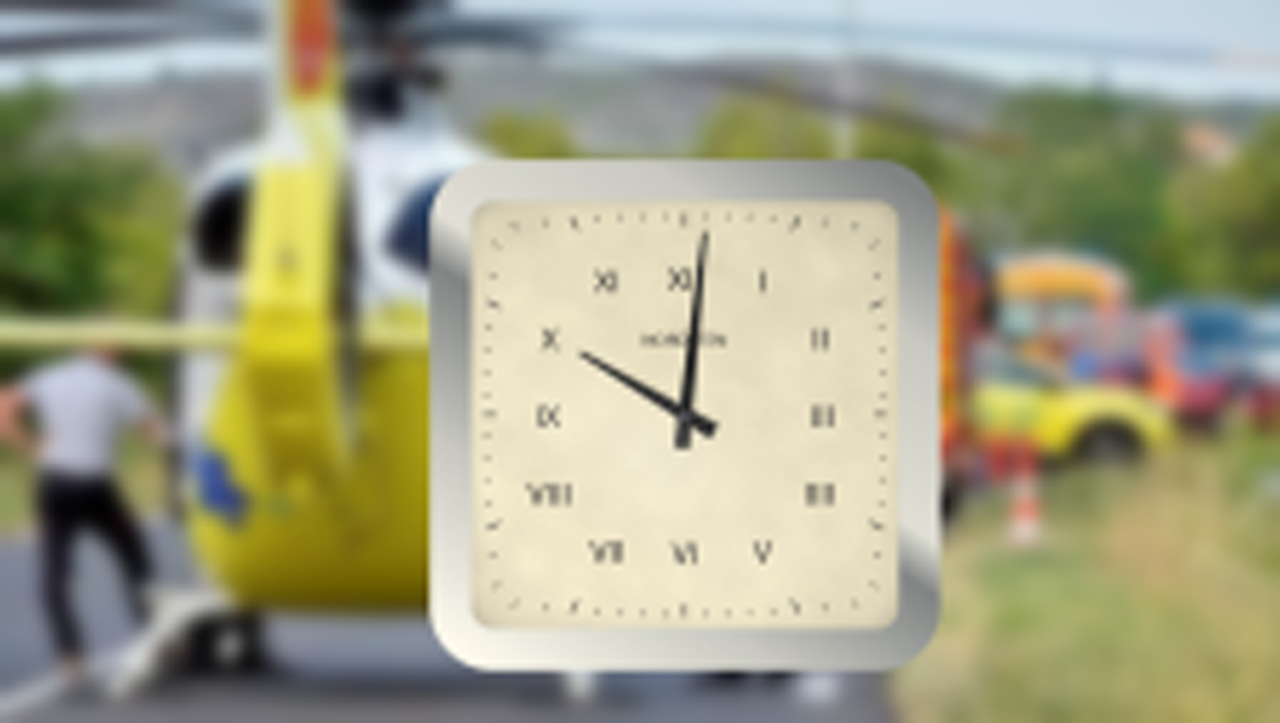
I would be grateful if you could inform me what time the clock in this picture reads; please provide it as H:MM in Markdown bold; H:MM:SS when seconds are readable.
**10:01**
